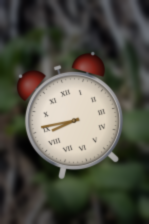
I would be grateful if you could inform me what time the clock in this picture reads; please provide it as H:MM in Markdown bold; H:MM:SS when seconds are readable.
**8:46**
